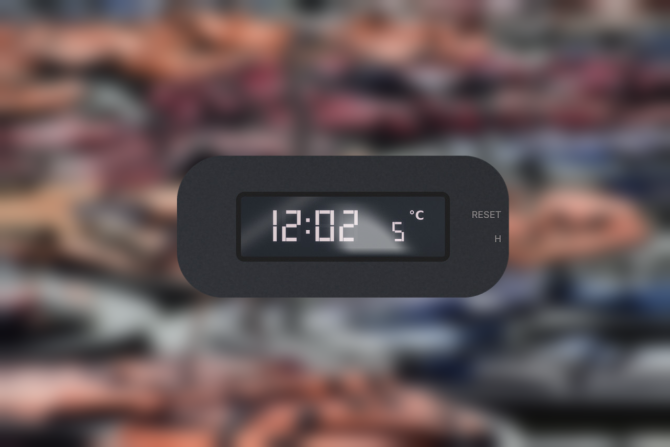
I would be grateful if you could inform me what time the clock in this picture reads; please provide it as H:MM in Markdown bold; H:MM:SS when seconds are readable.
**12:02**
